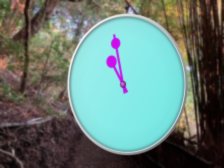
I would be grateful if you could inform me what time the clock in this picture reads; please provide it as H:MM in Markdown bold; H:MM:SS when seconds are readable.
**10:58**
